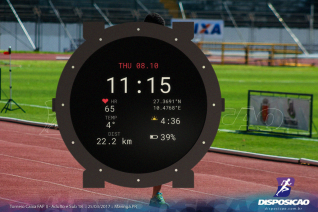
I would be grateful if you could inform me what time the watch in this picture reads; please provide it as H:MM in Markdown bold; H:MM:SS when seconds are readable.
**11:15**
